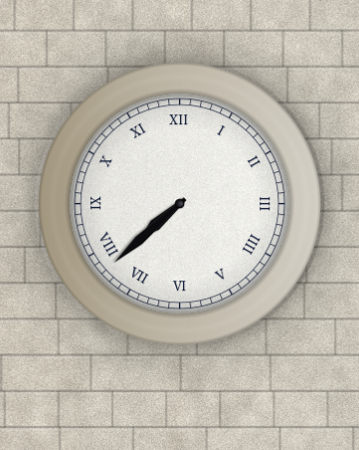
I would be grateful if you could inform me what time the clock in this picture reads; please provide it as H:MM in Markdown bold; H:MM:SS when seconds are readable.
**7:38**
